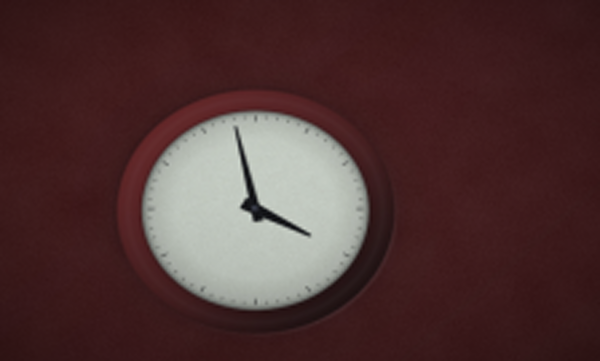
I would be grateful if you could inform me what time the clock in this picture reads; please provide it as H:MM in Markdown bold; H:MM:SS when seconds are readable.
**3:58**
